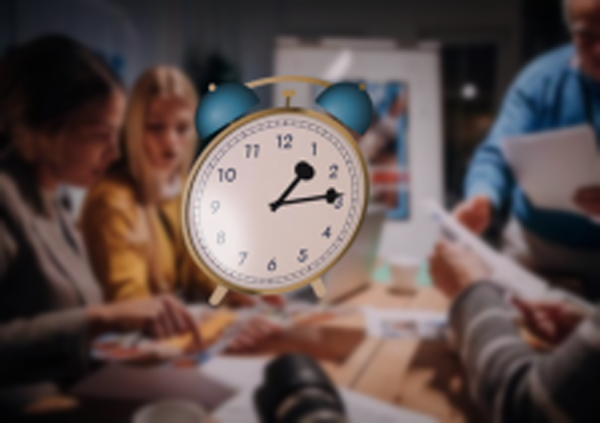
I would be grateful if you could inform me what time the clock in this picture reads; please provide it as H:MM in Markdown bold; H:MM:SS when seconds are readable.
**1:14**
